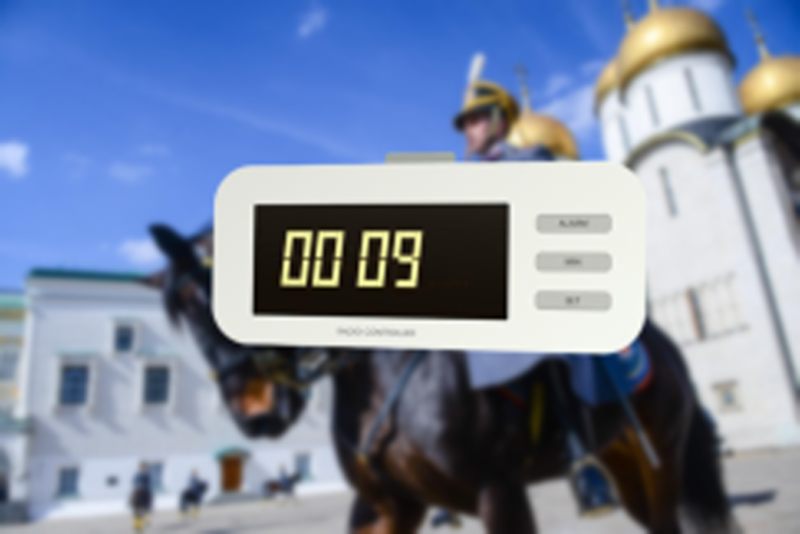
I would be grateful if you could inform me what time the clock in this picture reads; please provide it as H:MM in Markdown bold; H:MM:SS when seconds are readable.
**0:09**
